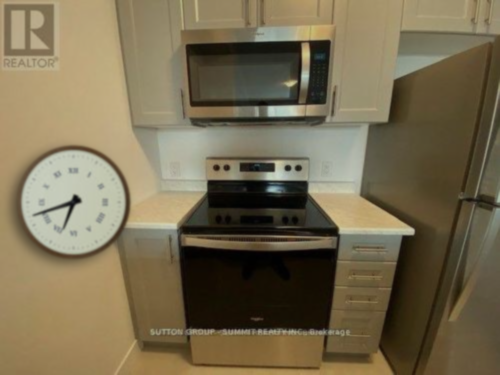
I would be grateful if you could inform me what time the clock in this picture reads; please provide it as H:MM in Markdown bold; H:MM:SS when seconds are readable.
**6:42**
